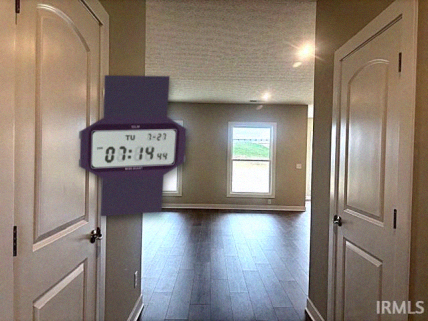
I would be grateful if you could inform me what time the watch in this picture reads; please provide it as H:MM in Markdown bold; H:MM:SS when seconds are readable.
**7:14:44**
